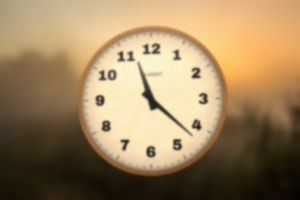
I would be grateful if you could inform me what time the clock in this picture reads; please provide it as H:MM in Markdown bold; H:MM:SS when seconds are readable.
**11:22**
